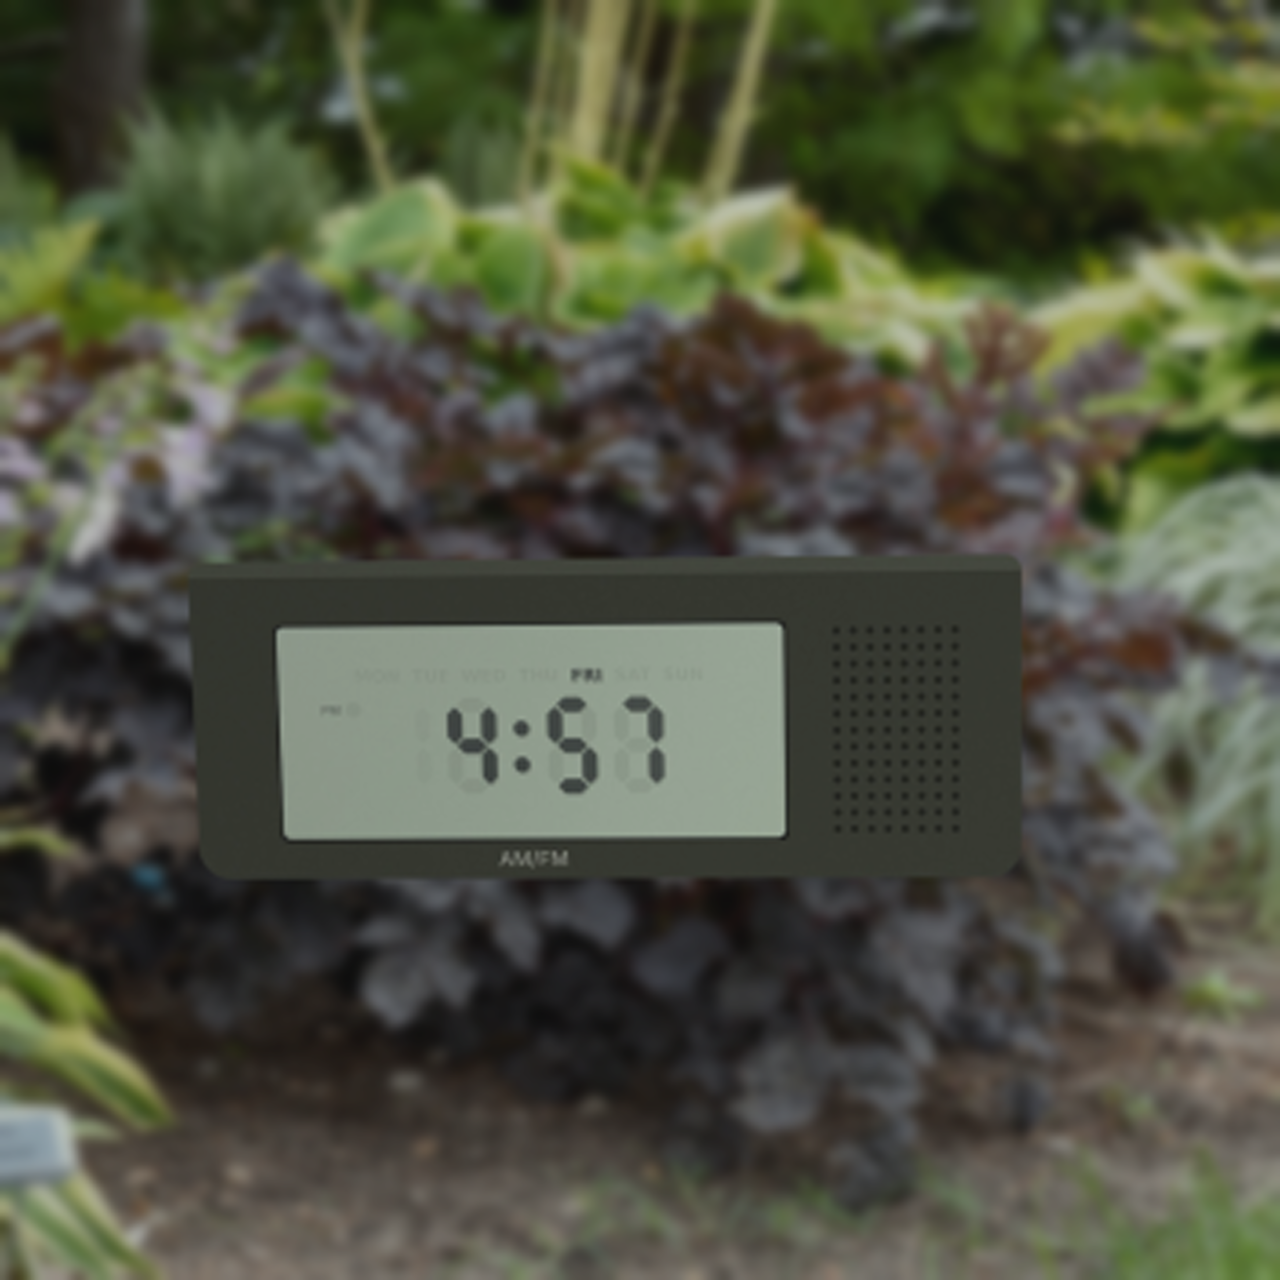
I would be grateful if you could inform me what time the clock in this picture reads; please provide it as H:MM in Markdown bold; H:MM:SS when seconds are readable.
**4:57**
